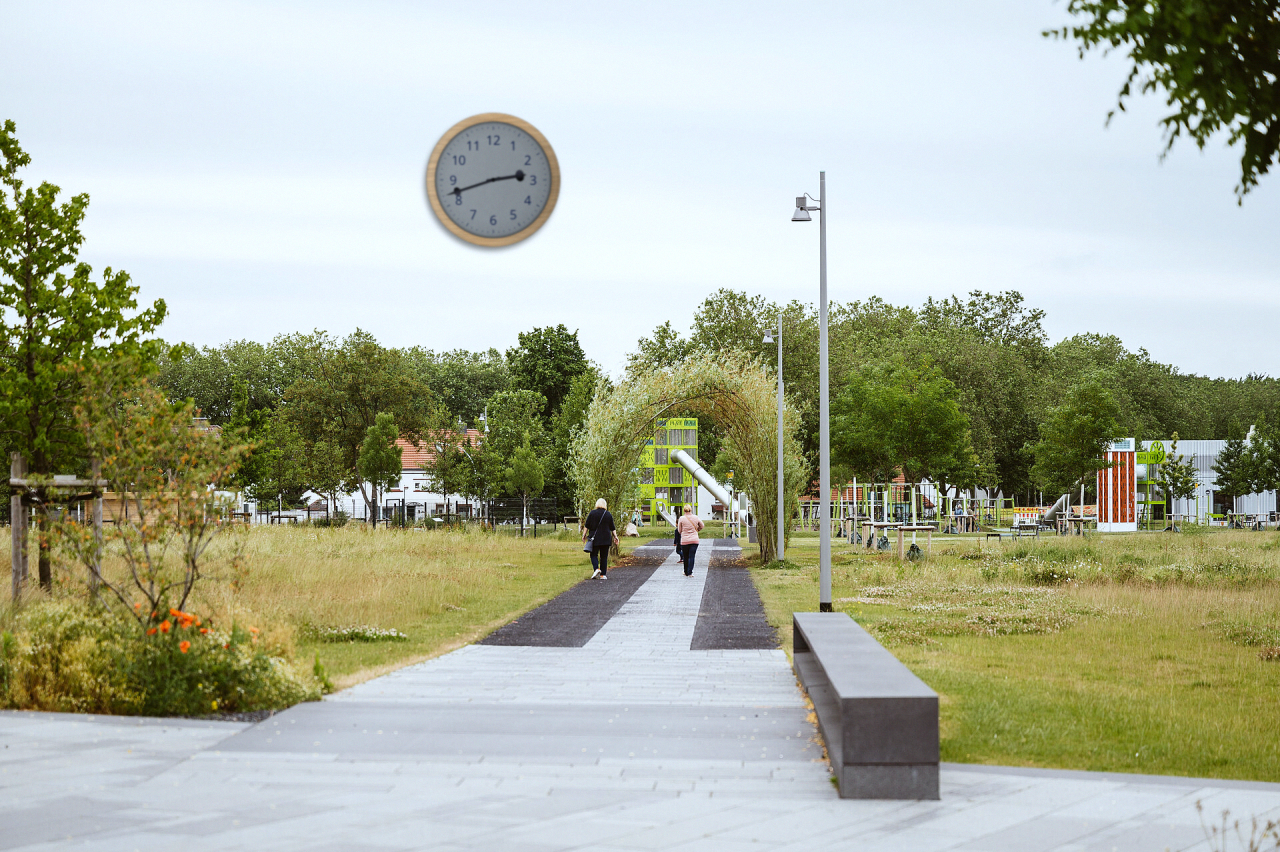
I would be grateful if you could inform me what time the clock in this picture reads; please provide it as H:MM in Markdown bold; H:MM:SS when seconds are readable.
**2:42**
